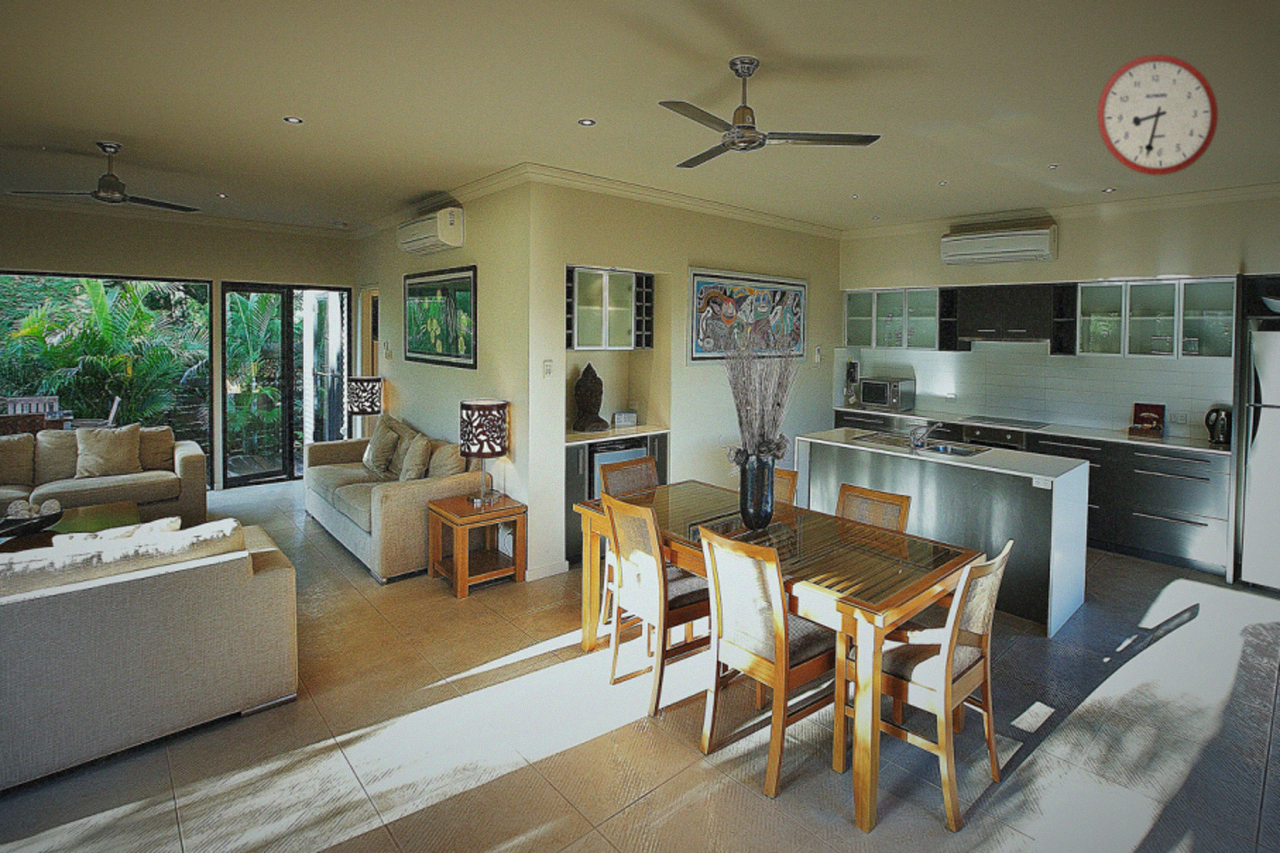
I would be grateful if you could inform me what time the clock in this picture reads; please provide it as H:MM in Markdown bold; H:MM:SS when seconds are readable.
**8:33**
